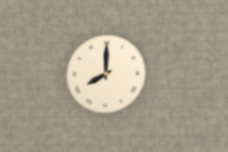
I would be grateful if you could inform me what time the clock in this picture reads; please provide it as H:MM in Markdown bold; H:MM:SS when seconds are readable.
**8:00**
